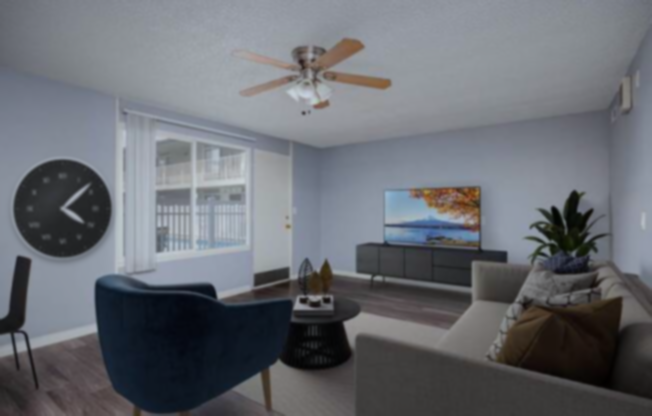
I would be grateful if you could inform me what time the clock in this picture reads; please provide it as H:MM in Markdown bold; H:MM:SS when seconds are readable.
**4:08**
